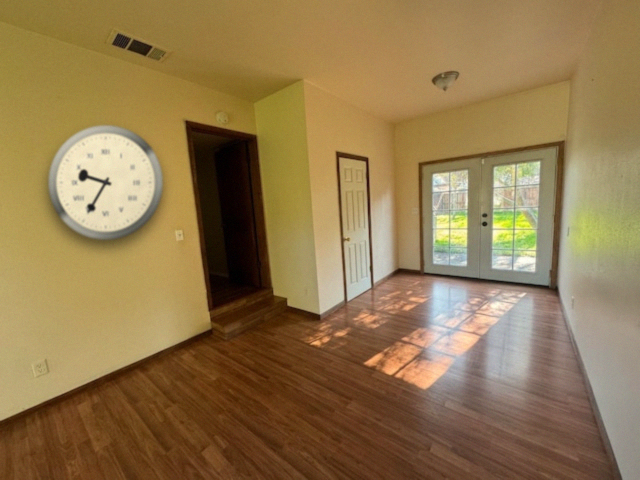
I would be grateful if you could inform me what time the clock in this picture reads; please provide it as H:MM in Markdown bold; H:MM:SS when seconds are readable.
**9:35**
